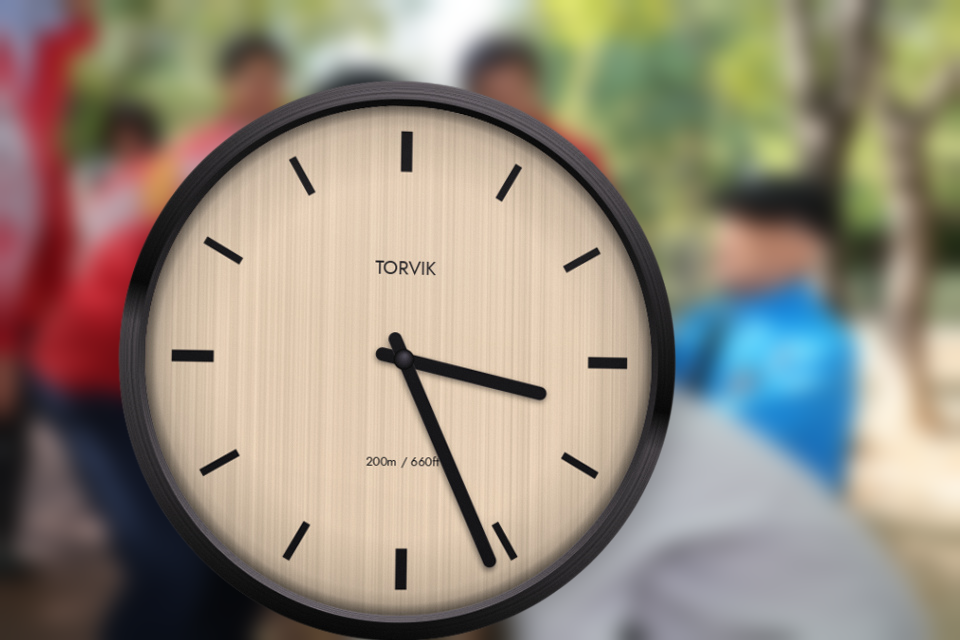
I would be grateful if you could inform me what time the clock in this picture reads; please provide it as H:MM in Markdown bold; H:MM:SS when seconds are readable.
**3:26**
